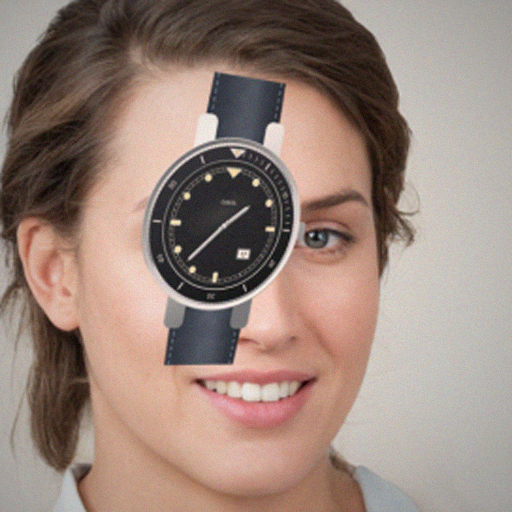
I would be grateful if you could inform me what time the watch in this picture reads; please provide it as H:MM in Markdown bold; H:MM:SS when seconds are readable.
**1:37**
